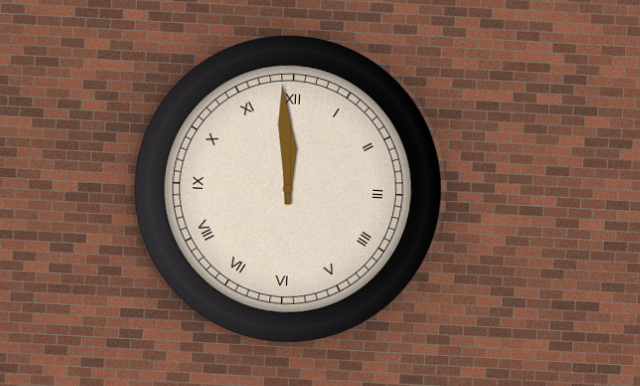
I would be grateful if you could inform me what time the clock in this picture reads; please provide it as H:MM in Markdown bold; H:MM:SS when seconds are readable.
**11:59**
